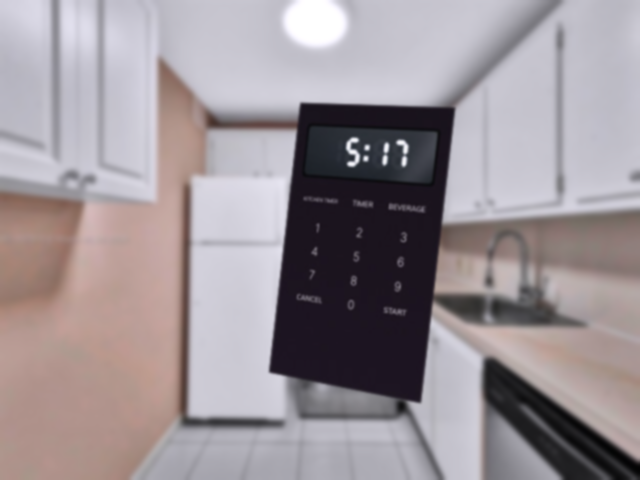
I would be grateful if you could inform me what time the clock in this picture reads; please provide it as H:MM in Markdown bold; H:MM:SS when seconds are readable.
**5:17**
